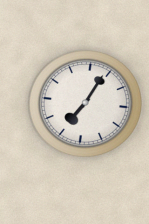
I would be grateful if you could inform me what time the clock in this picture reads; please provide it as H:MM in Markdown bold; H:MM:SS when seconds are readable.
**7:04**
